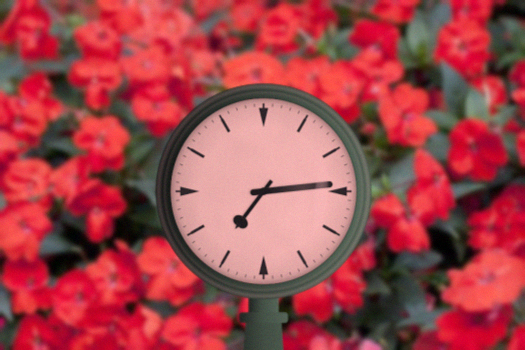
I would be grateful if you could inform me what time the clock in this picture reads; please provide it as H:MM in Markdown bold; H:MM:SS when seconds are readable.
**7:14**
